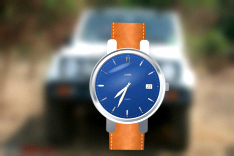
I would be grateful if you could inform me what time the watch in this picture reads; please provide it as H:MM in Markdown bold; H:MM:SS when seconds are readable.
**7:34**
